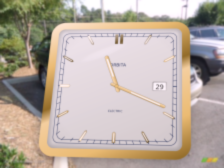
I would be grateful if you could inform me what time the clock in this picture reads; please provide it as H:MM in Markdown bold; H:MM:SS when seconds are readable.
**11:19**
